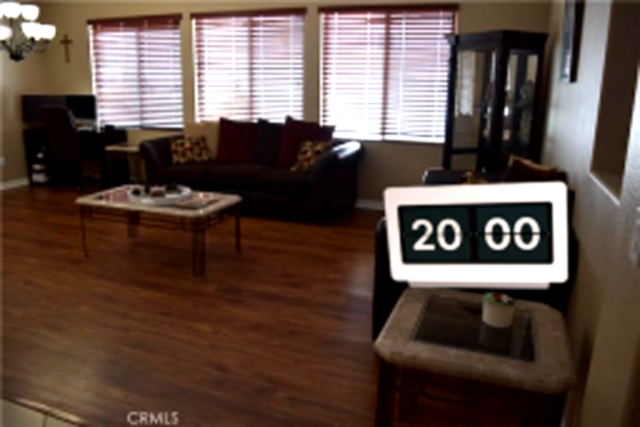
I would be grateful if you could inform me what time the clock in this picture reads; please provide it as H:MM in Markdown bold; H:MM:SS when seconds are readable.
**20:00**
